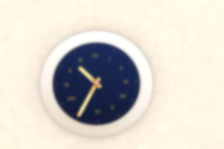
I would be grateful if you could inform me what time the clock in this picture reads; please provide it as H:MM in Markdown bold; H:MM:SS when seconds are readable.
**10:35**
